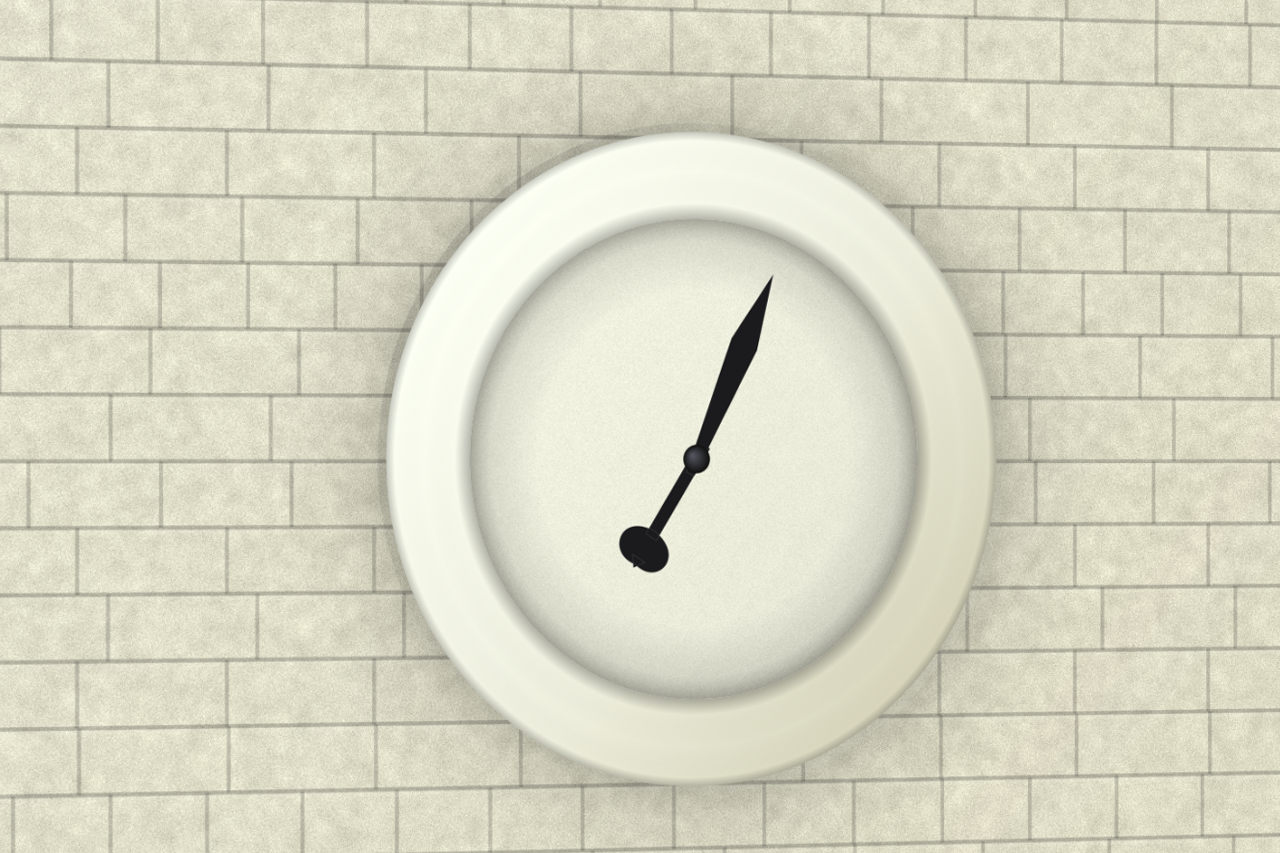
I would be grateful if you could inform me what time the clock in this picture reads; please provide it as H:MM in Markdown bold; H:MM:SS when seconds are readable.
**7:04**
